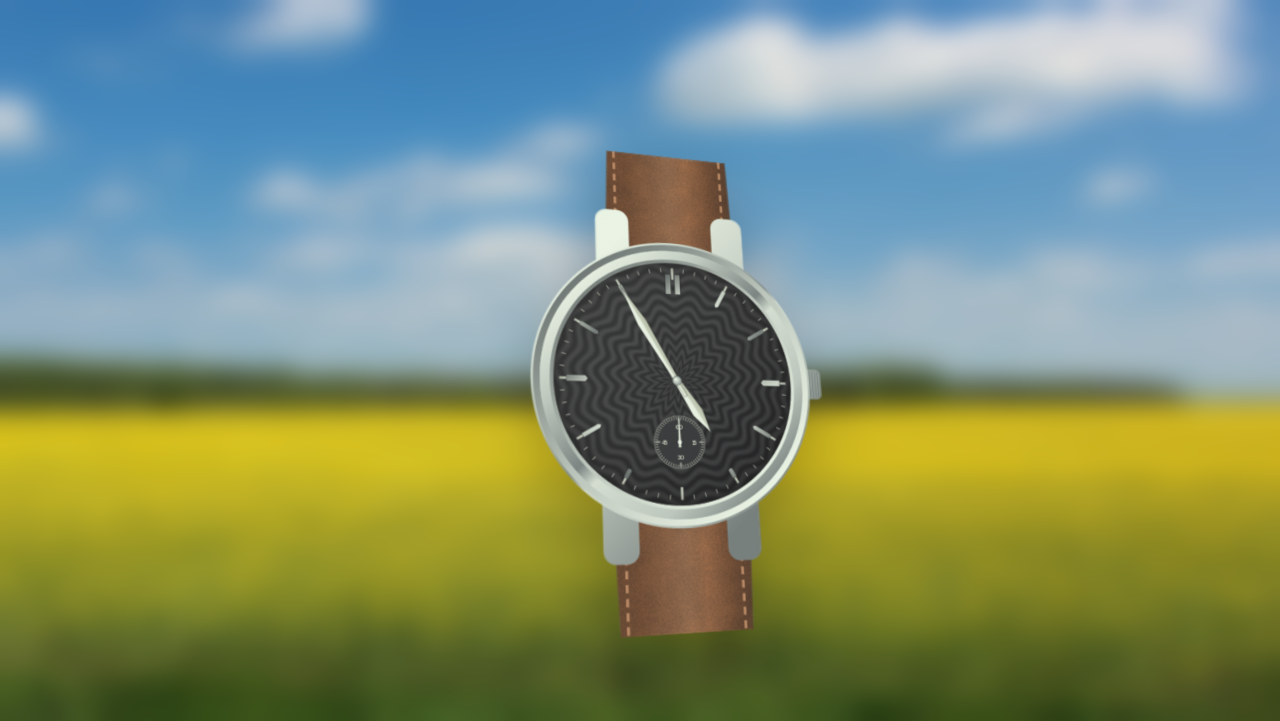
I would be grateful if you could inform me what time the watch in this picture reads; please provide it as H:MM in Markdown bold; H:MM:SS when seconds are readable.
**4:55**
